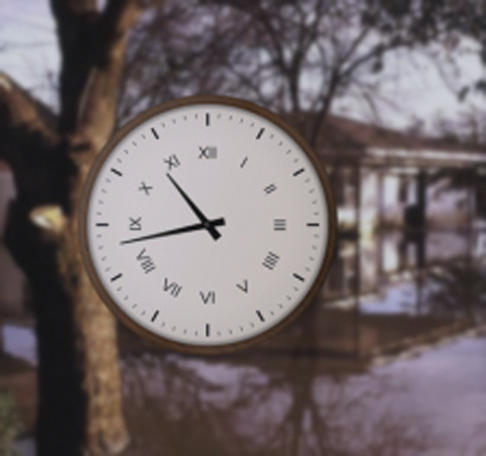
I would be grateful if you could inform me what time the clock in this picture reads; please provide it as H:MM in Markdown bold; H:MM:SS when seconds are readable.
**10:43**
